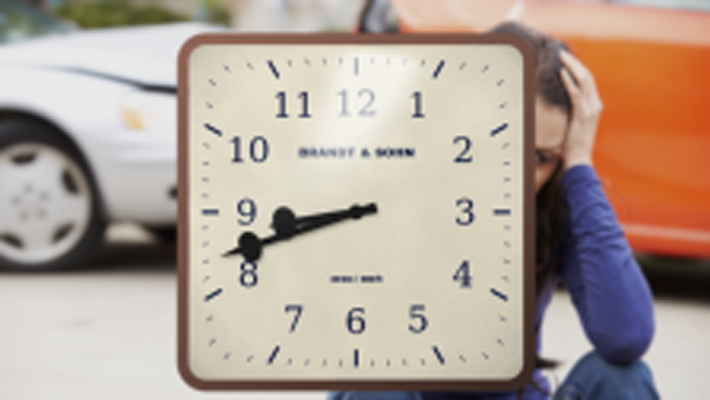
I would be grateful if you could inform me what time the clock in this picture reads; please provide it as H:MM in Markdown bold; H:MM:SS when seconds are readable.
**8:42**
